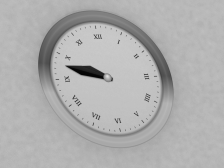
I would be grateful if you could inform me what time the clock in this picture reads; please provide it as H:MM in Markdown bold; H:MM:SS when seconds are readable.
**9:48**
